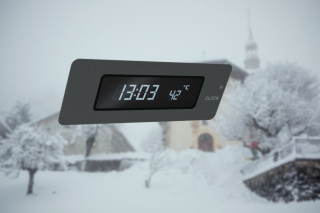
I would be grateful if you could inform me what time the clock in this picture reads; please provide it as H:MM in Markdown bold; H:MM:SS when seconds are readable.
**13:03**
